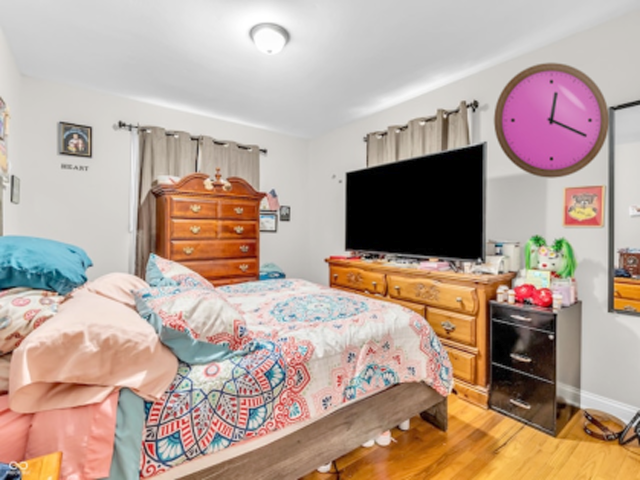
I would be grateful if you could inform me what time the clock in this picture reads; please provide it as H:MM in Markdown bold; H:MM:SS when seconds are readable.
**12:19**
